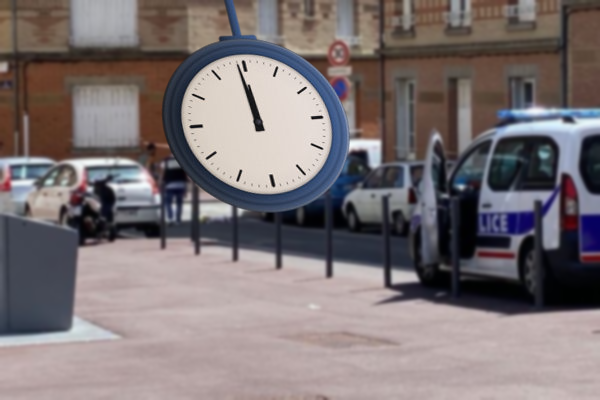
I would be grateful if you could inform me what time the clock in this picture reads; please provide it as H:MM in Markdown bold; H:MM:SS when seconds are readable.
**11:59**
